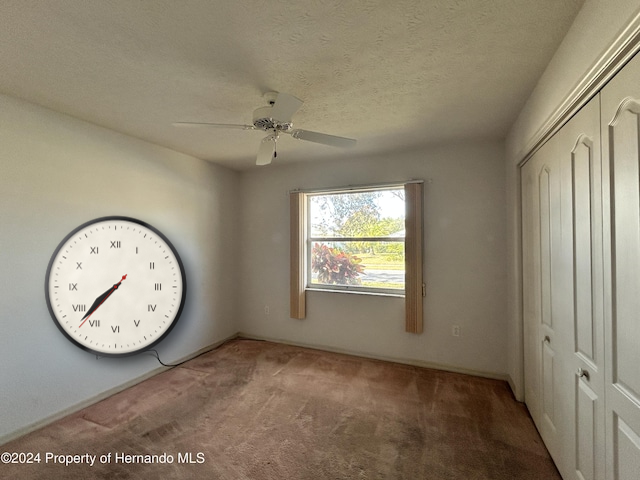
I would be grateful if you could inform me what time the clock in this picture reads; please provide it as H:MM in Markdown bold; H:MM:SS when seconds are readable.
**7:37:37**
